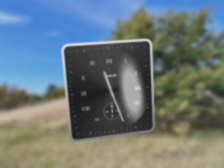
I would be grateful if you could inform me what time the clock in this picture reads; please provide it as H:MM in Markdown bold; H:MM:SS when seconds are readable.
**11:27**
